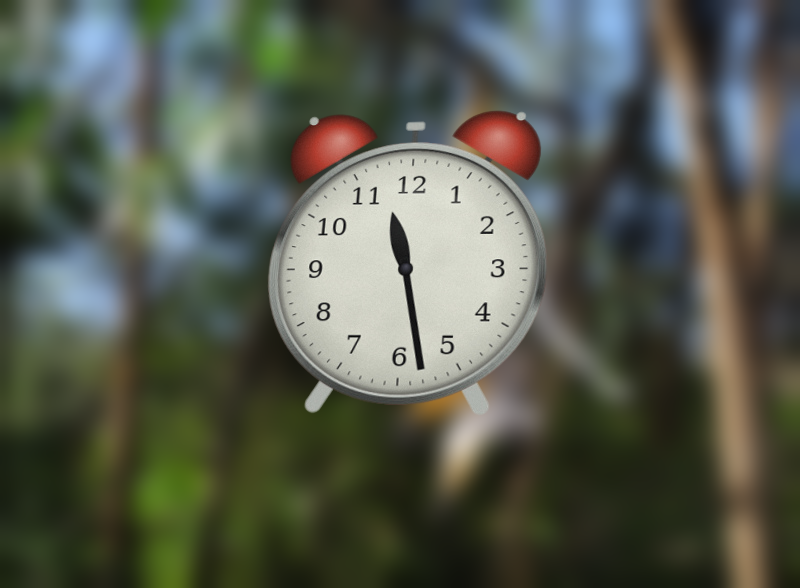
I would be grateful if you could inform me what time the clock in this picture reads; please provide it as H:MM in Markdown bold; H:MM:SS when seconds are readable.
**11:28**
